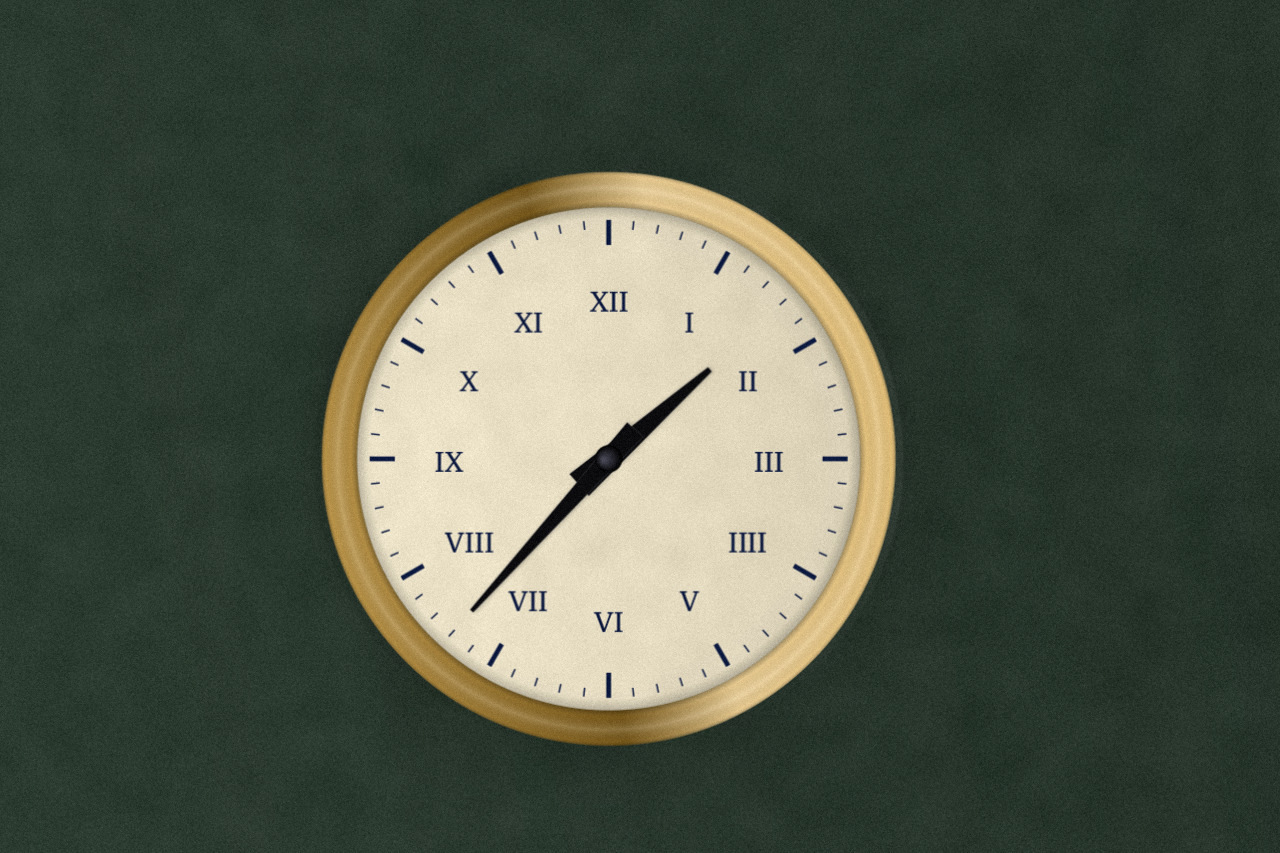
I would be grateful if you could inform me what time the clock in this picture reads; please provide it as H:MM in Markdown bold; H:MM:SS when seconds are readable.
**1:37**
